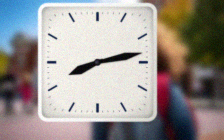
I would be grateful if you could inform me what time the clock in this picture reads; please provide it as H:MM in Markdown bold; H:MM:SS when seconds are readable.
**8:13**
